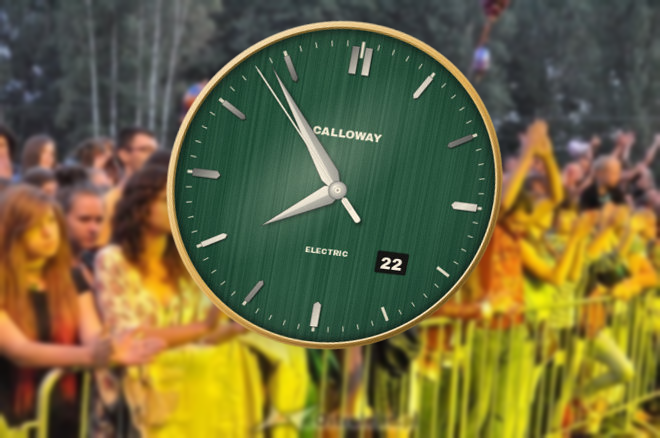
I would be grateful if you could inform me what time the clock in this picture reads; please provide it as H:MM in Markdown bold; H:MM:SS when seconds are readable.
**7:53:53**
